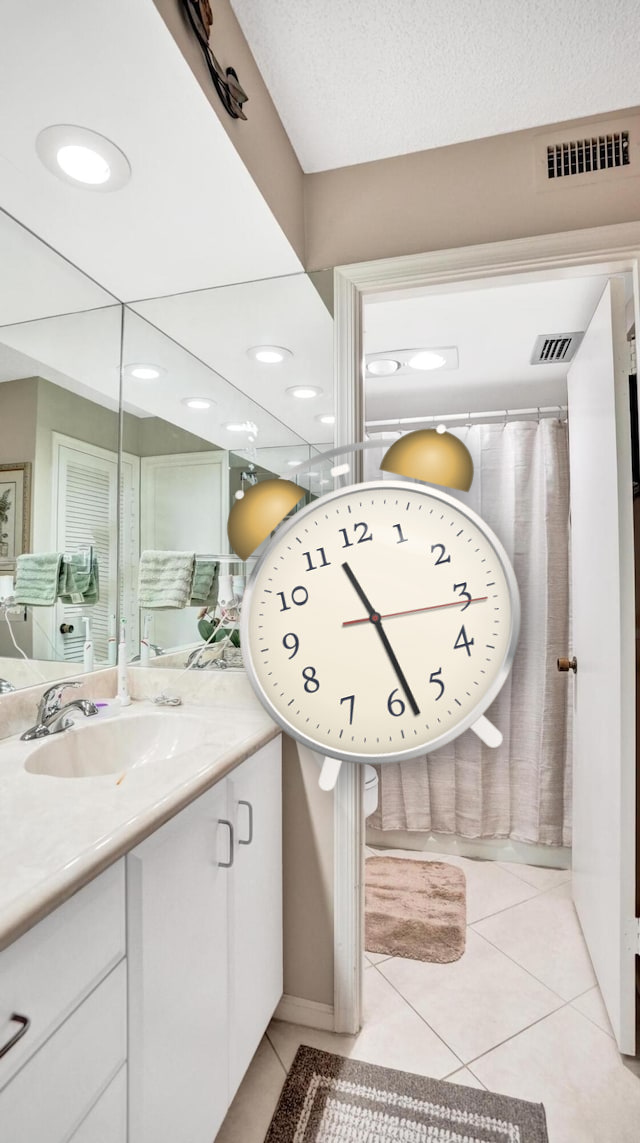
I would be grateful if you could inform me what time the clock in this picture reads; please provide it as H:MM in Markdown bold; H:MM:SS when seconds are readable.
**11:28:16**
